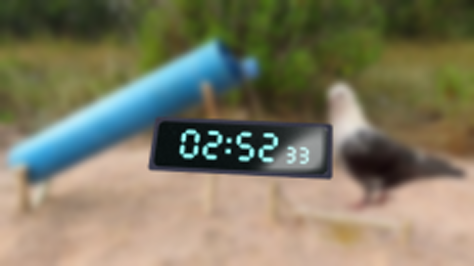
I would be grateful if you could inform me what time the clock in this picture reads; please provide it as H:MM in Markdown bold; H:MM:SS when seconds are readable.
**2:52:33**
